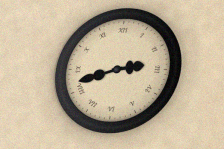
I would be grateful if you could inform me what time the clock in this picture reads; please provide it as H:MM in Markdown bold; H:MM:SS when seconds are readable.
**2:42**
